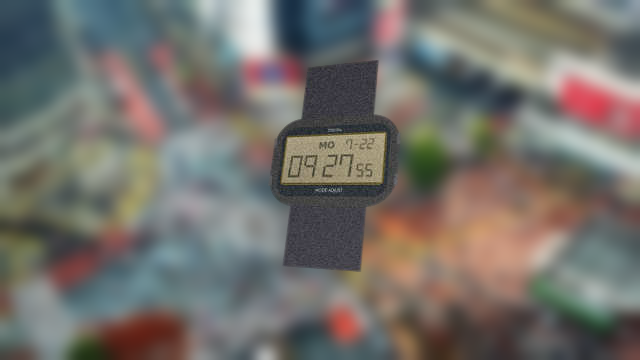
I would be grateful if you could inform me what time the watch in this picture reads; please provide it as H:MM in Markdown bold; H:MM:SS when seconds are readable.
**9:27:55**
